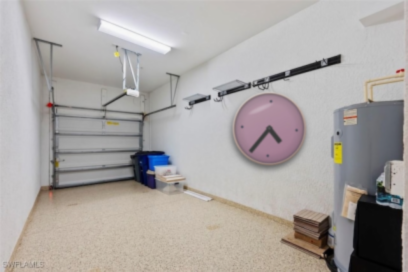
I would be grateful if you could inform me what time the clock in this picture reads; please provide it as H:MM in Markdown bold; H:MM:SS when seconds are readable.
**4:36**
